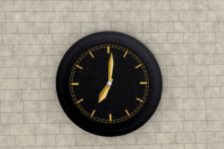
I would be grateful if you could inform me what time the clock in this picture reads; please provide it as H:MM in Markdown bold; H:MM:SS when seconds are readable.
**7:01**
